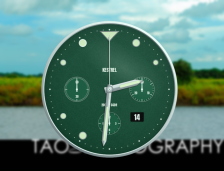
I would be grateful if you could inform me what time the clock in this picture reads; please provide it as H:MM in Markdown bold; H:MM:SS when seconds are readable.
**2:31**
